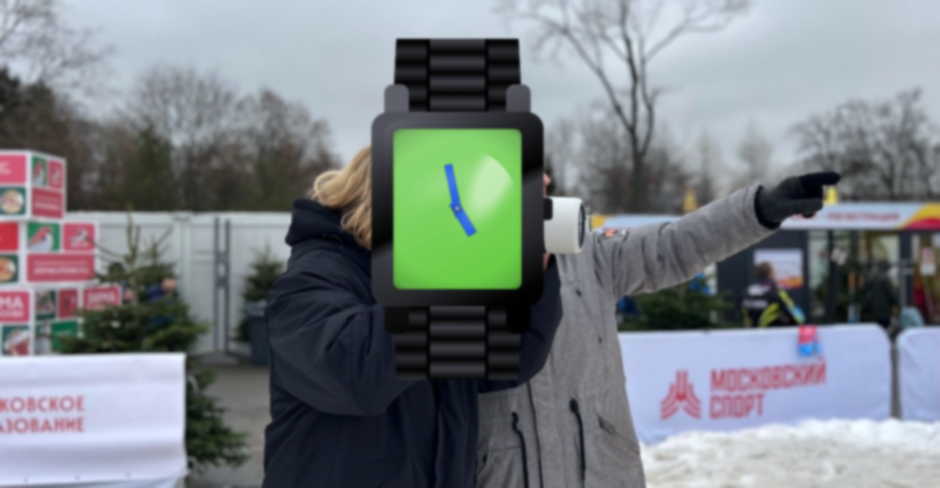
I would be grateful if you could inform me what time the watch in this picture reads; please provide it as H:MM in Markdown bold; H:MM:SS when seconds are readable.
**4:58**
